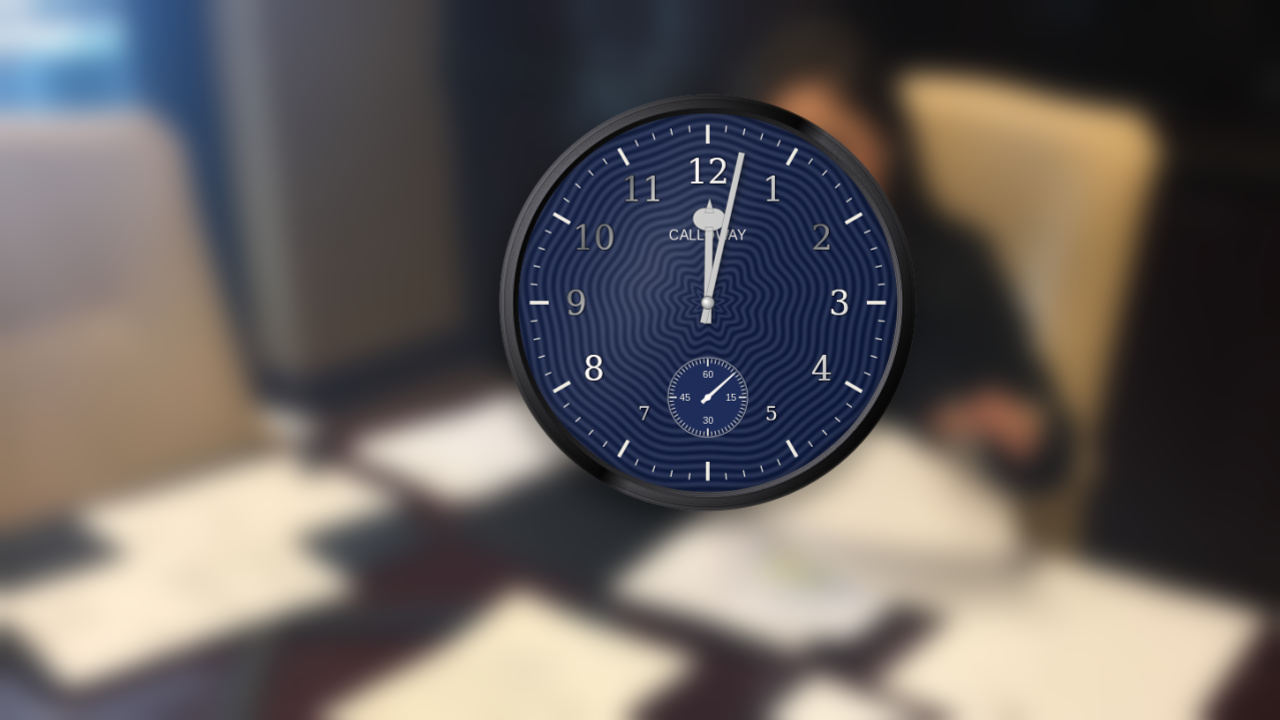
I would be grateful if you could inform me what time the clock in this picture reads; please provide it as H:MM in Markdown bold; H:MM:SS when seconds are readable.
**12:02:08**
